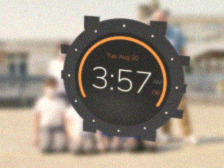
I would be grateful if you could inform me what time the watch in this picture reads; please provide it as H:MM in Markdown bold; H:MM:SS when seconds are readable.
**3:57**
